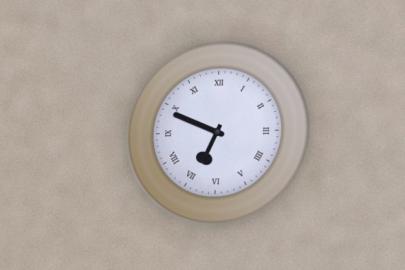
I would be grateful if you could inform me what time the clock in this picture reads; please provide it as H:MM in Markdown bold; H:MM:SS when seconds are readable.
**6:49**
